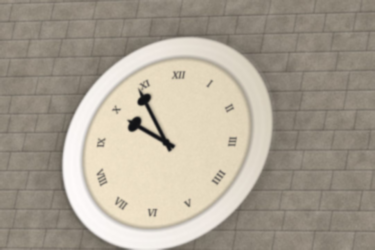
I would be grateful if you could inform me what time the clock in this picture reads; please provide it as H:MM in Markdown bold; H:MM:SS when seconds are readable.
**9:54**
